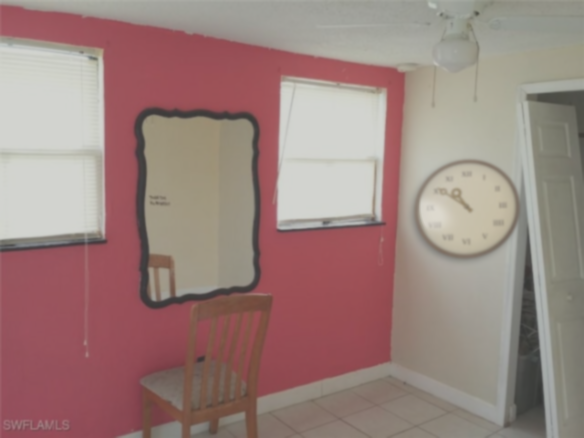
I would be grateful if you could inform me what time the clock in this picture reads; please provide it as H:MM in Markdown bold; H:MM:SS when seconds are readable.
**10:51**
